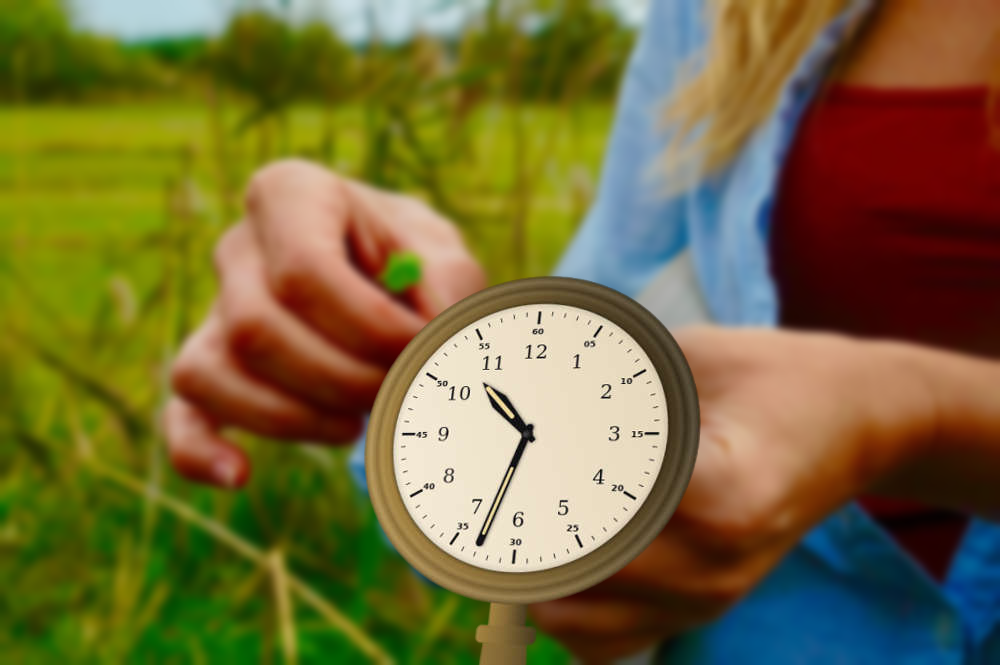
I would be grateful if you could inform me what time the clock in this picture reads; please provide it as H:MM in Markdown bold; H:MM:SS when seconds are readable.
**10:33**
